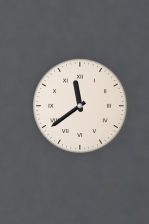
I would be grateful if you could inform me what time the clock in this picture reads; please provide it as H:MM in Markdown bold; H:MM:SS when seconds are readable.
**11:39**
